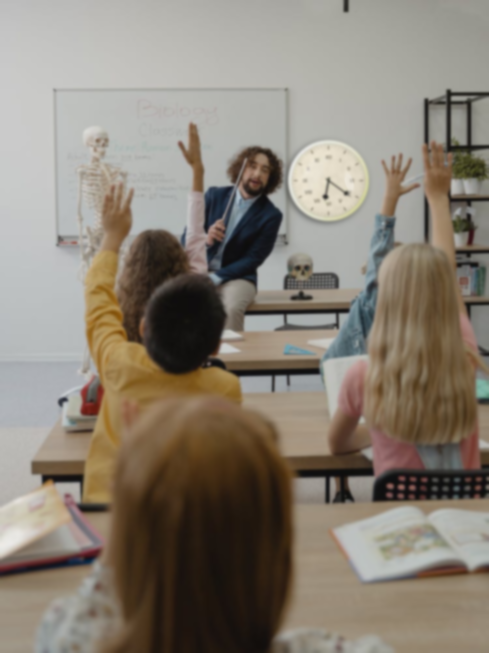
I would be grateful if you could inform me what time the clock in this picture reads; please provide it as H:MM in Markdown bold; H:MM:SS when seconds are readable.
**6:21**
